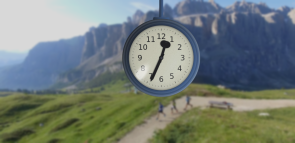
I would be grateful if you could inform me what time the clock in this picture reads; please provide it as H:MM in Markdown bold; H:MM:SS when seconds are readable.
**12:34**
